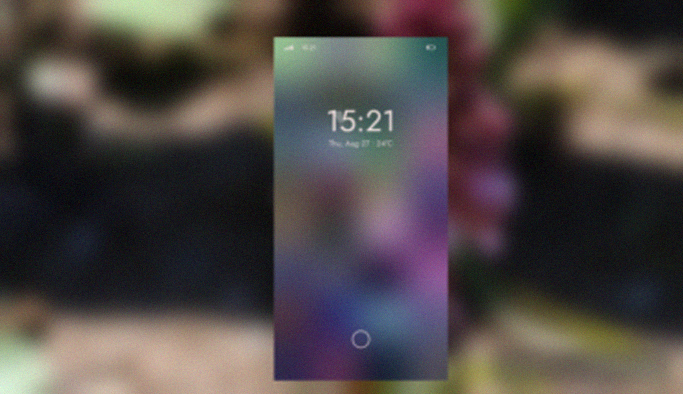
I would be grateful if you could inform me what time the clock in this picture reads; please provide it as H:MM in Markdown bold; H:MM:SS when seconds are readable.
**15:21**
